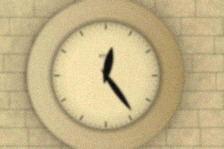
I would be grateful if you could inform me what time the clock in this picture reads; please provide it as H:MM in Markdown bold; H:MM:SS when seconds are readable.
**12:24**
